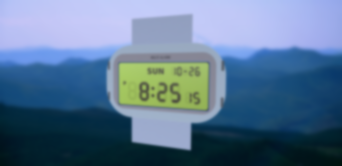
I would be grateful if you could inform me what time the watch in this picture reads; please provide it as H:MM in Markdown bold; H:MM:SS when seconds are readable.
**8:25**
